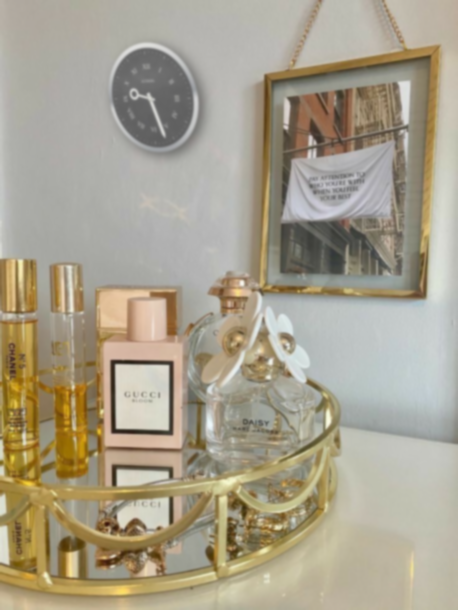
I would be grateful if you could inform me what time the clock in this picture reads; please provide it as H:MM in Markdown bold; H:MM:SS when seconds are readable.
**9:27**
